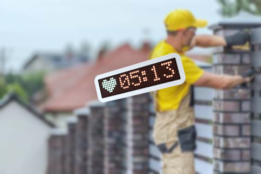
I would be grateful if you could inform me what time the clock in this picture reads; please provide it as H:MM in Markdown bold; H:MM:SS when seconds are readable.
**5:13**
